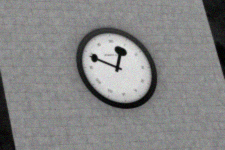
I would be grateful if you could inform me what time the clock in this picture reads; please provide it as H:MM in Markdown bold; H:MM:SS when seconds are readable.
**12:49**
